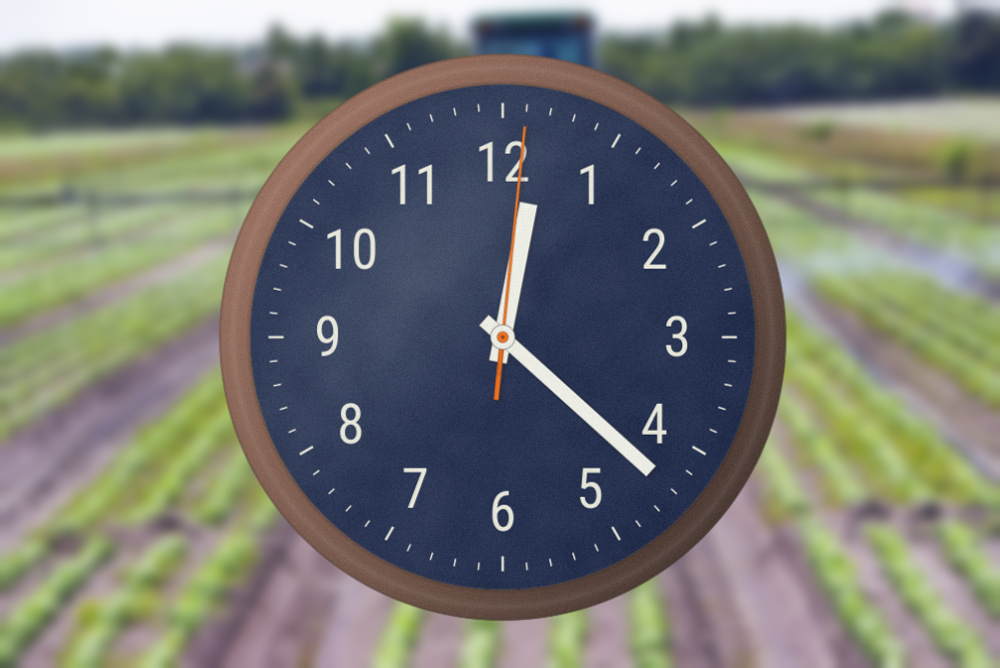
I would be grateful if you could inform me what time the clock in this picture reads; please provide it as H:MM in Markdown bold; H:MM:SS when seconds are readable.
**12:22:01**
